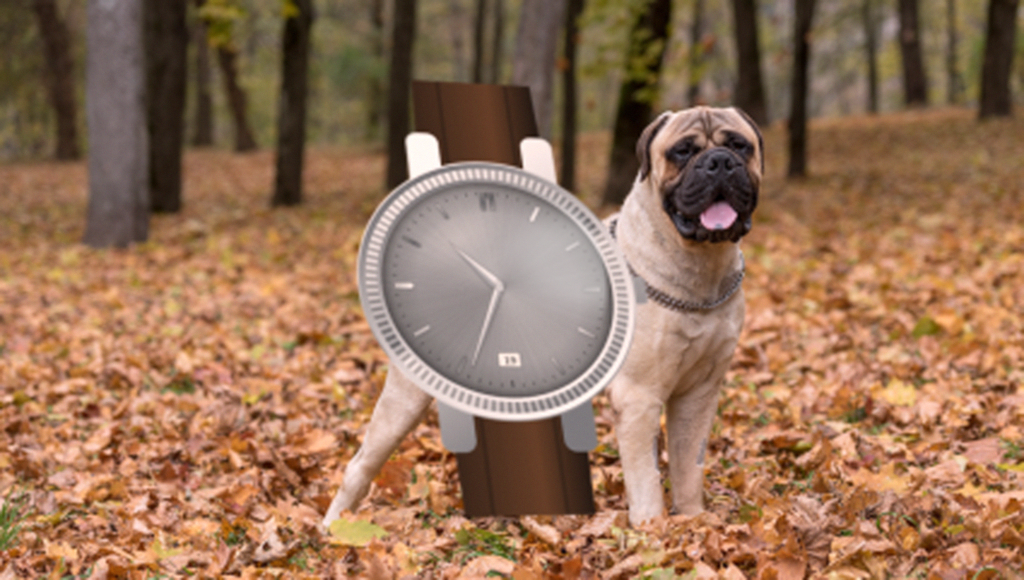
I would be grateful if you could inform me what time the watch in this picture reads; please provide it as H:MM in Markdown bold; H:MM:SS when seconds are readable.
**10:34**
